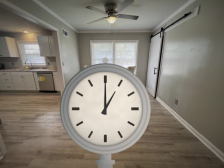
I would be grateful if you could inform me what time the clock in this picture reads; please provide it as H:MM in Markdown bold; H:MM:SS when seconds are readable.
**1:00**
